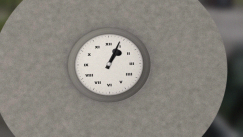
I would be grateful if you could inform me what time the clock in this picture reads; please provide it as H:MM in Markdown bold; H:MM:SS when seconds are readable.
**1:04**
